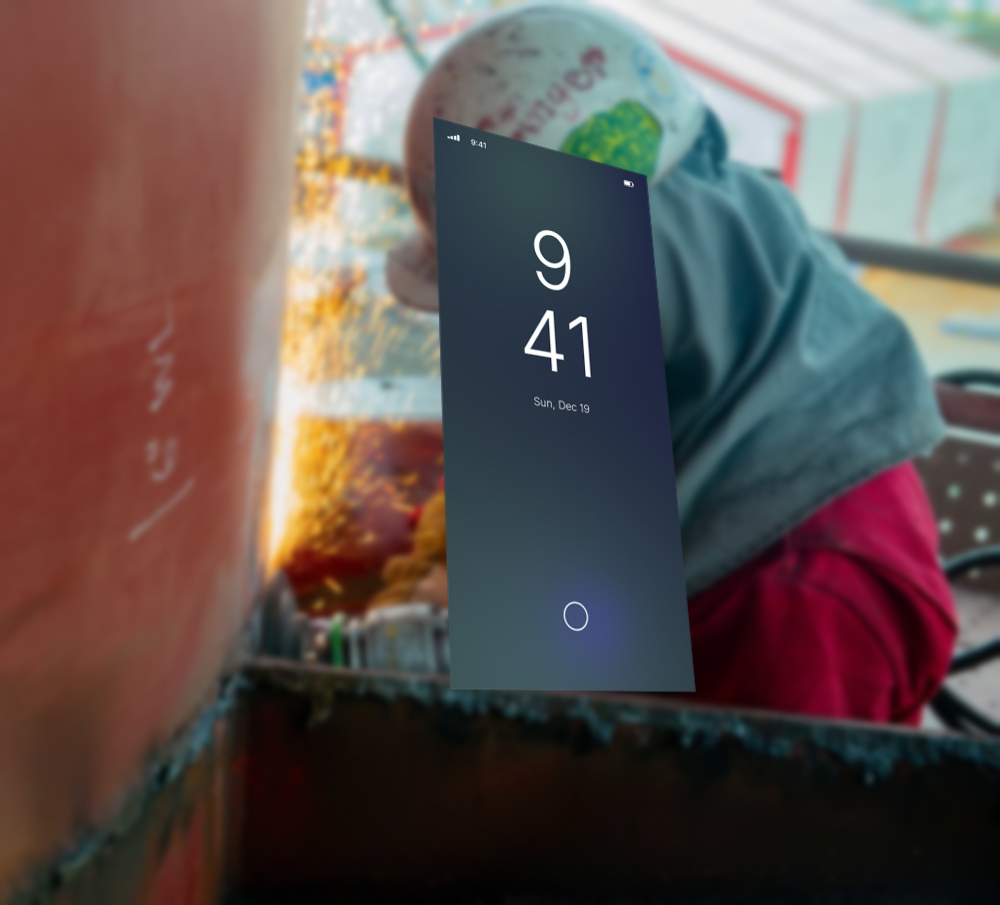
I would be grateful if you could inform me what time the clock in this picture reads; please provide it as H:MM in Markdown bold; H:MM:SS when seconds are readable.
**9:41**
